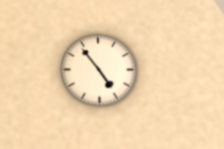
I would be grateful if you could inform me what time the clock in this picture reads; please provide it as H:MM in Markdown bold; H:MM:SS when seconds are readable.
**4:54**
